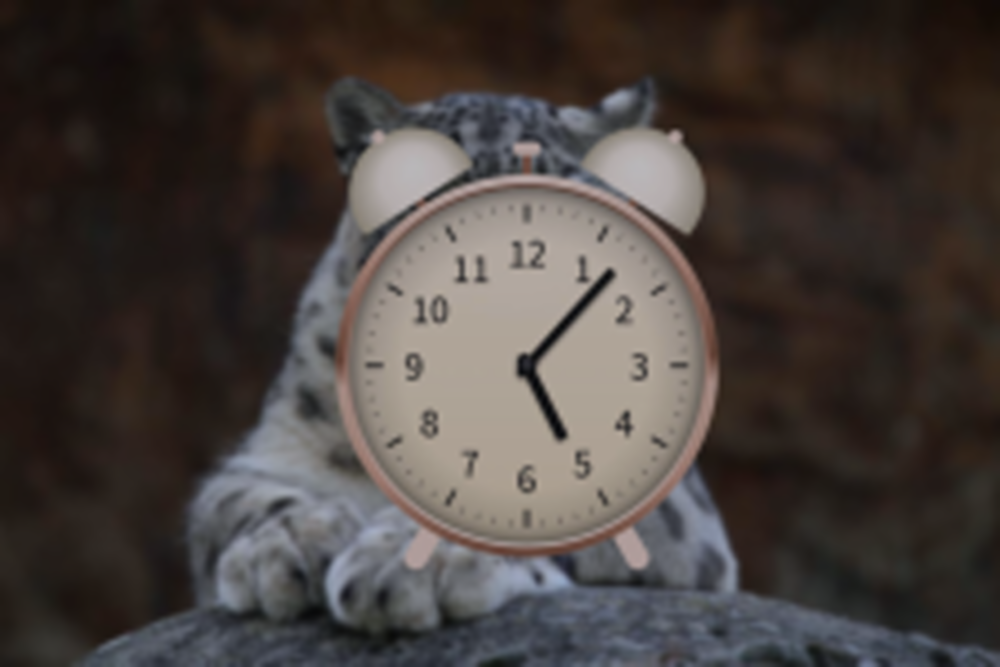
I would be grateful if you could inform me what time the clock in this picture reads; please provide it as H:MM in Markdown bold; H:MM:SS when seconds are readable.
**5:07**
